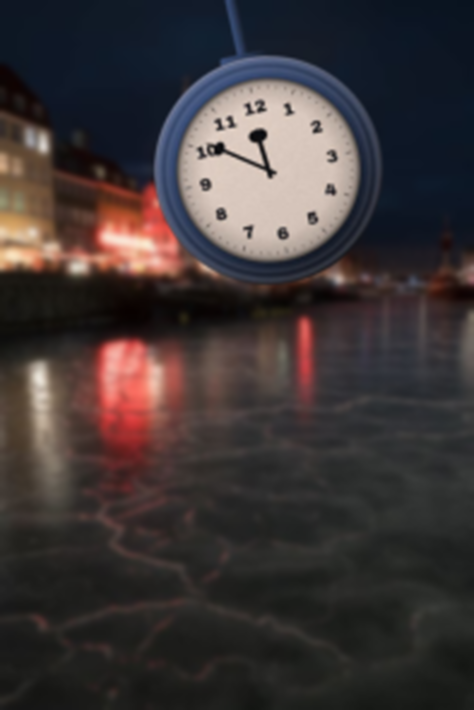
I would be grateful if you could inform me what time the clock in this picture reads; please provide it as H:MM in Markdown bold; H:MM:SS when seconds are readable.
**11:51**
